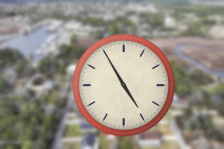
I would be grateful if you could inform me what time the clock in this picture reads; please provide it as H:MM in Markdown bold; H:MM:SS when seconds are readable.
**4:55**
